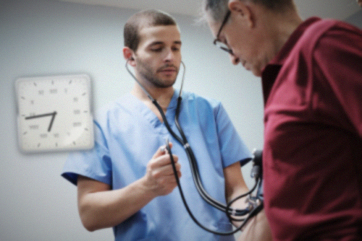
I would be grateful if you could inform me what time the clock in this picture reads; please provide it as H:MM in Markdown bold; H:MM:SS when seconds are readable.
**6:44**
